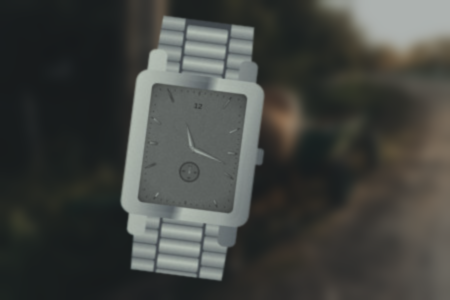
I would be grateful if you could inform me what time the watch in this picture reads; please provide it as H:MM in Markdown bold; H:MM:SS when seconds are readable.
**11:18**
